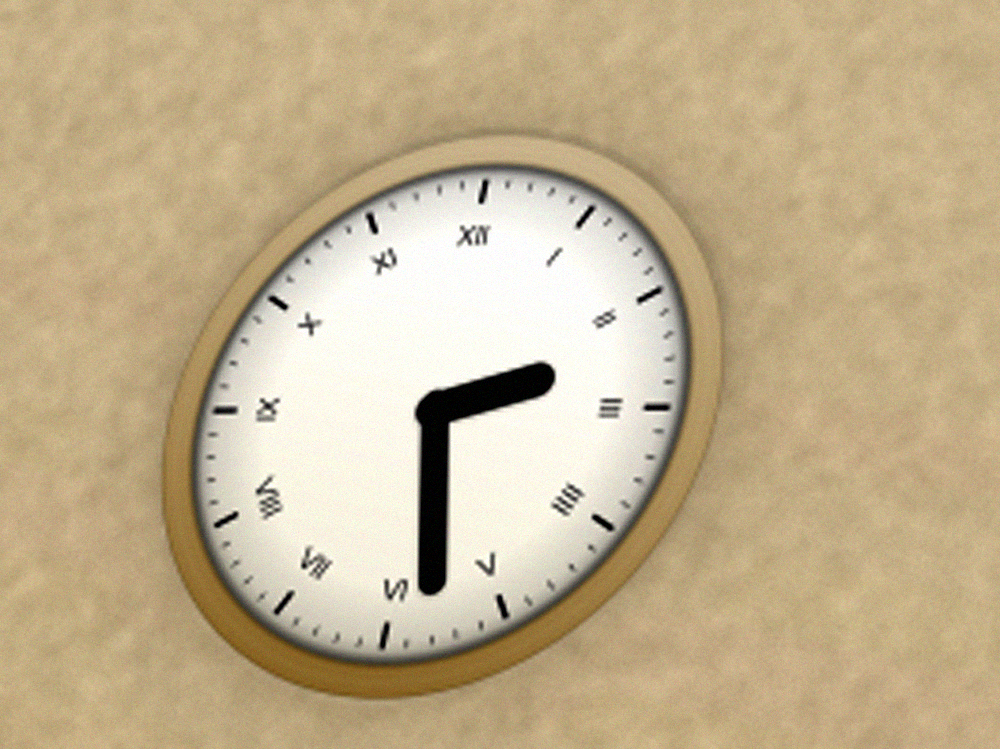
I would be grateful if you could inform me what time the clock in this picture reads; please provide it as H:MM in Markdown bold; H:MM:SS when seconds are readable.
**2:28**
